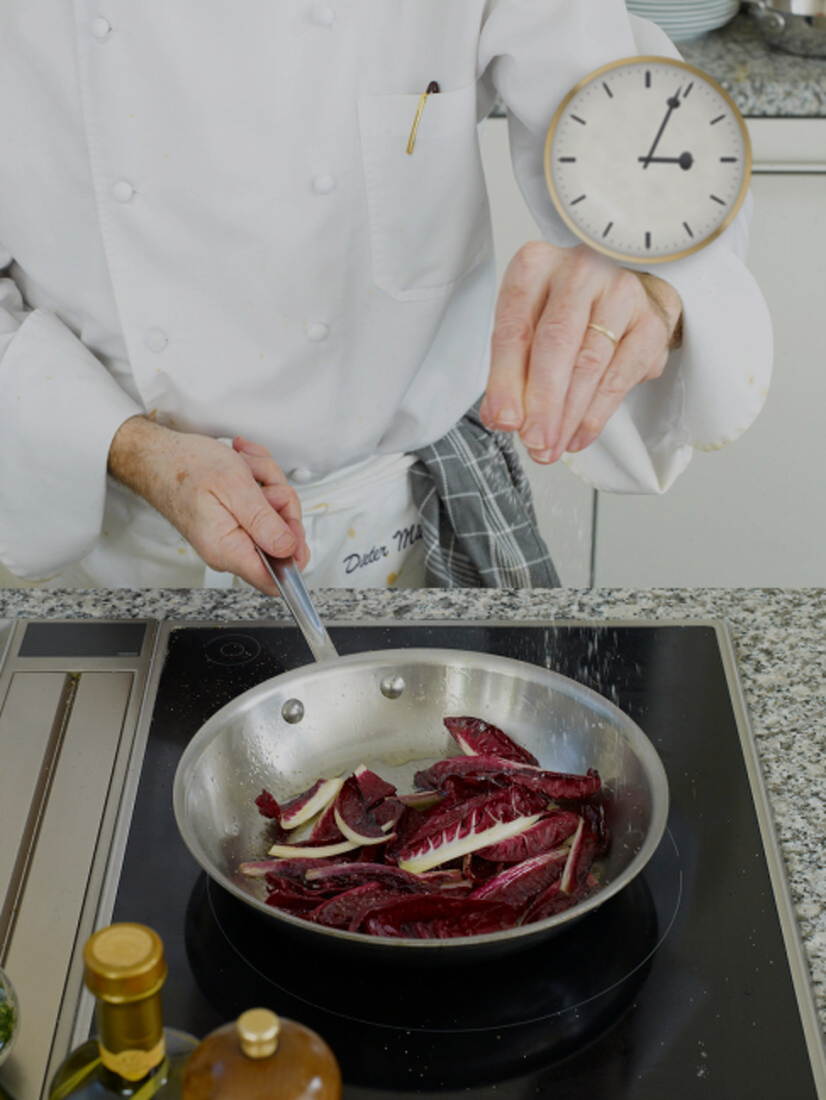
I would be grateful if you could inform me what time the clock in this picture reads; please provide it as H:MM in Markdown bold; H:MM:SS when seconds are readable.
**3:04**
